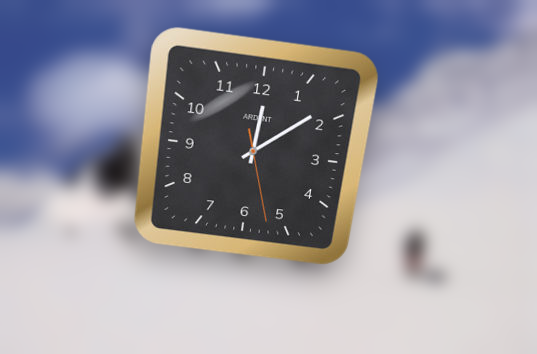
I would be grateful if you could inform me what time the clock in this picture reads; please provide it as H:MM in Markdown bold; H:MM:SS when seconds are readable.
**12:08:27**
